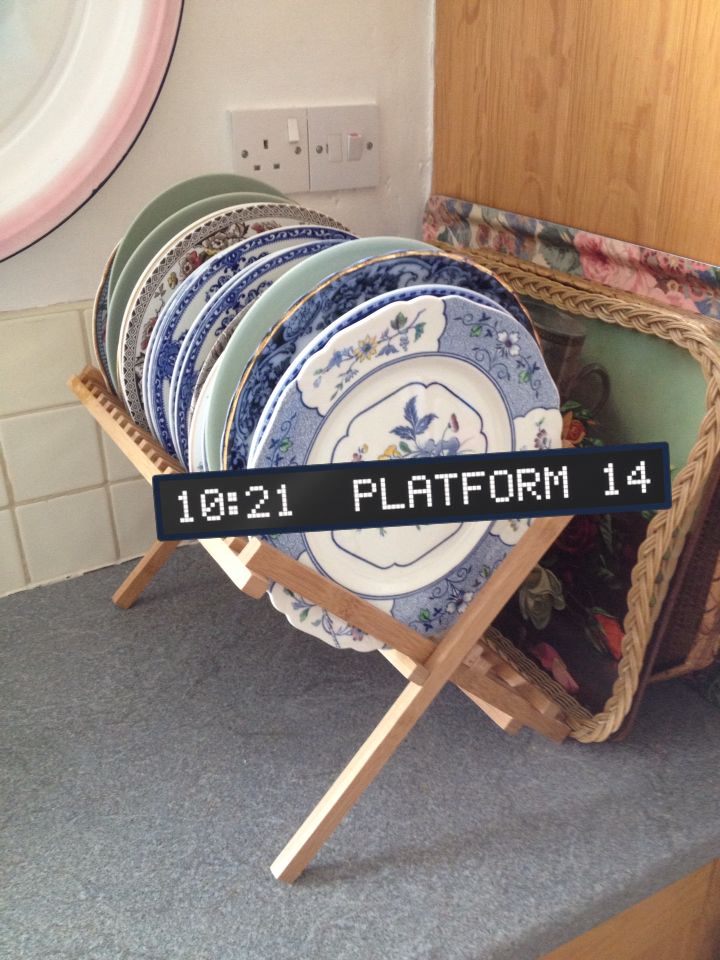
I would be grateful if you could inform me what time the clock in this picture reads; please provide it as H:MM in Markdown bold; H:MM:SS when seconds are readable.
**10:21**
